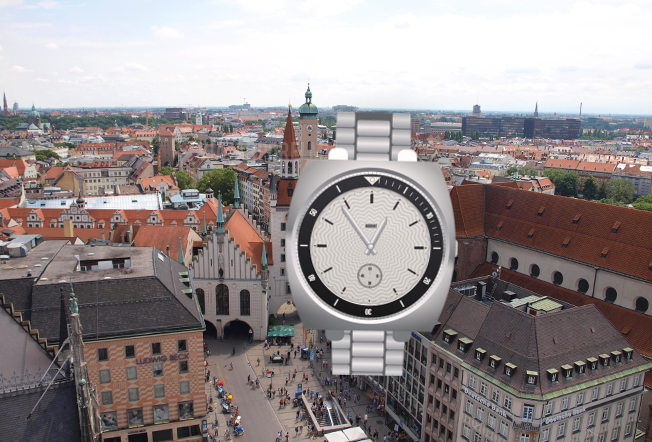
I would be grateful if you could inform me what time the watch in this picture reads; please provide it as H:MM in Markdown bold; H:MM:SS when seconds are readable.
**12:54**
